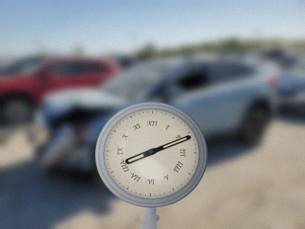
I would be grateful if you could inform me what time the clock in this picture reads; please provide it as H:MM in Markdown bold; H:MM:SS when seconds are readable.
**8:11**
